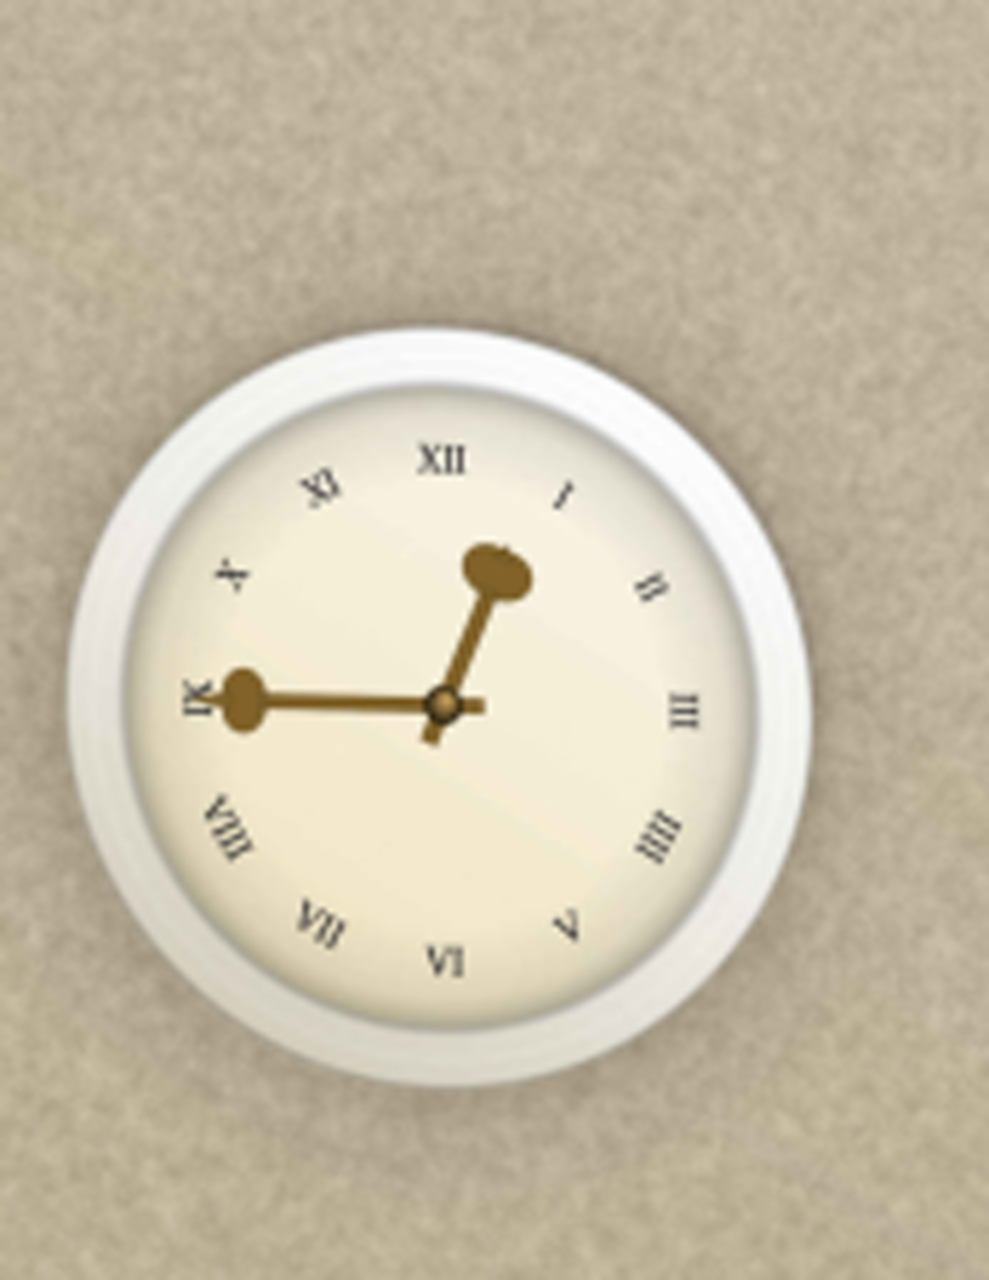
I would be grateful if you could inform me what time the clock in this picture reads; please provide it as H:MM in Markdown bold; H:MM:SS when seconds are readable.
**12:45**
